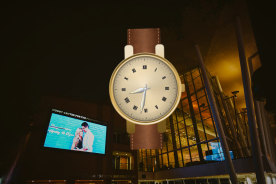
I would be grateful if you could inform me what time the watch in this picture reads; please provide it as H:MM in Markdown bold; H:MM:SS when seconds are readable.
**8:32**
